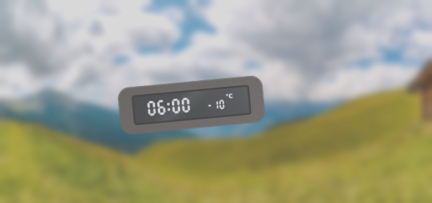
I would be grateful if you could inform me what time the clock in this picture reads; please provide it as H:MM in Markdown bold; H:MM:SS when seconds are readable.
**6:00**
